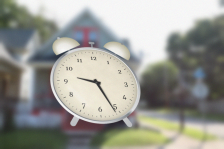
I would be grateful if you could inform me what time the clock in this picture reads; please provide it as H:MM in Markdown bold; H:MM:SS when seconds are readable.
**9:26**
